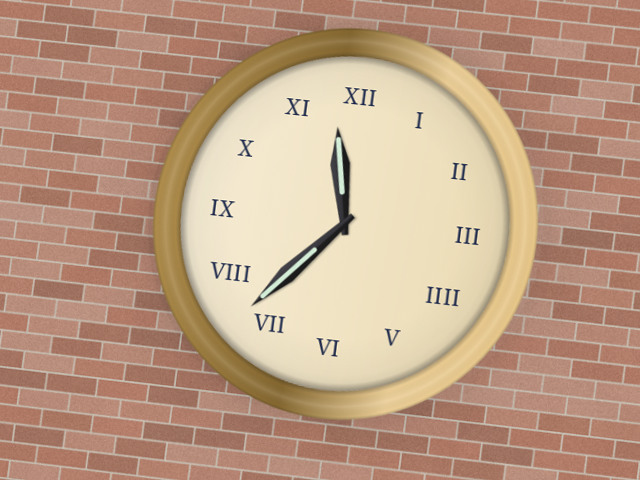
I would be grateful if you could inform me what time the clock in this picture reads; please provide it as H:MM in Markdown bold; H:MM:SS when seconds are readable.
**11:37**
